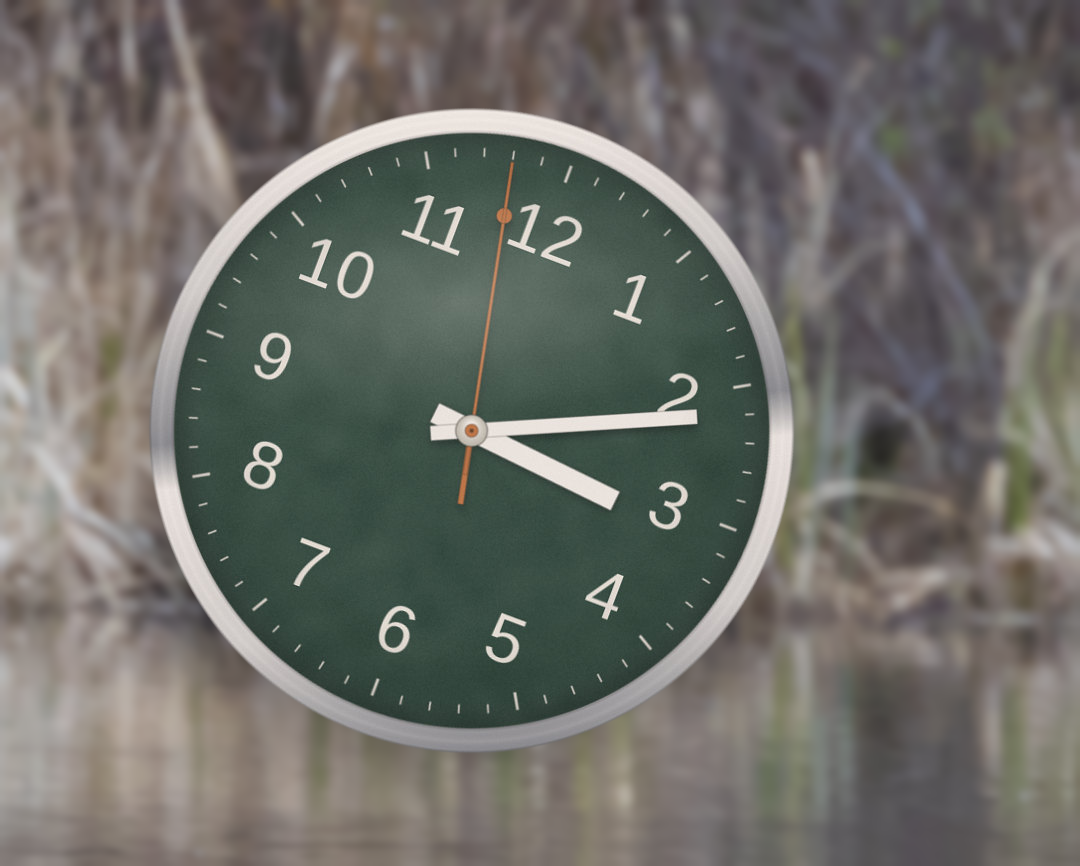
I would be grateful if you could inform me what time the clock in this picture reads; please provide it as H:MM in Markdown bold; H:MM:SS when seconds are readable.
**3:10:58**
